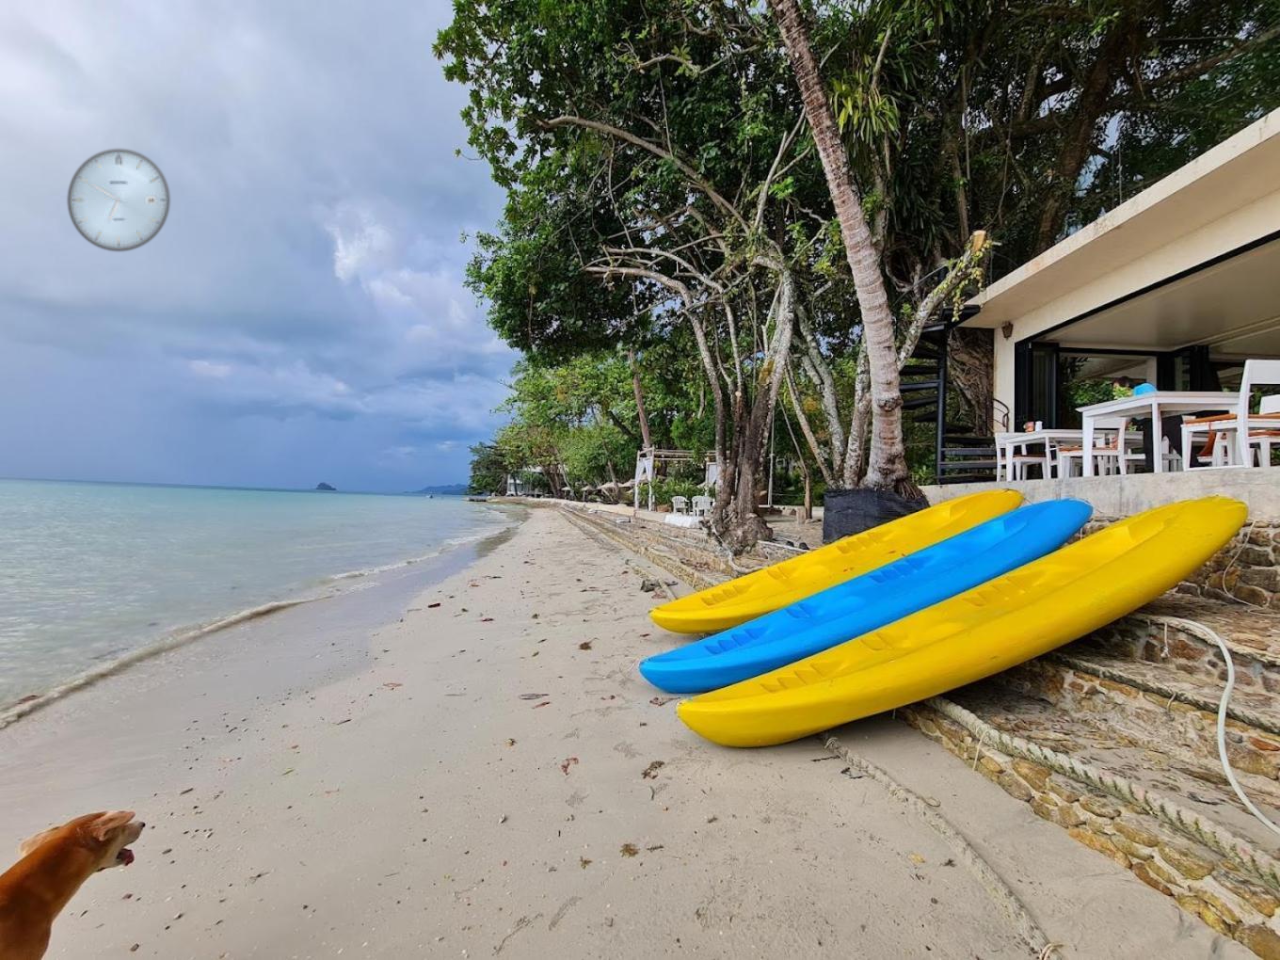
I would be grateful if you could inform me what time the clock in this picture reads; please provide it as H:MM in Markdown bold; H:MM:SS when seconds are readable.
**6:50**
